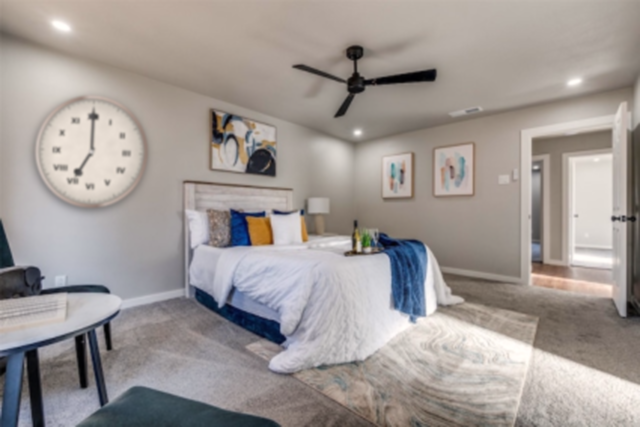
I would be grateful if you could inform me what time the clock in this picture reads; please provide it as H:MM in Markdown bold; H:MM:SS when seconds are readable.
**7:00**
